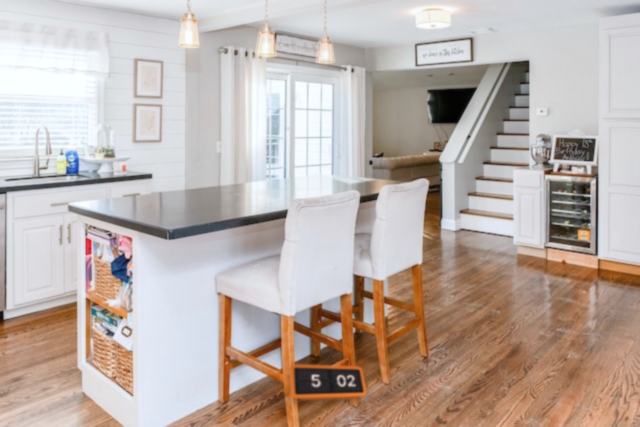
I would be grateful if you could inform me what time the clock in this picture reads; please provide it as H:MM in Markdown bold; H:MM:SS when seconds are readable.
**5:02**
